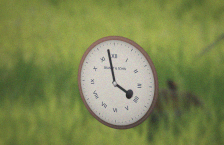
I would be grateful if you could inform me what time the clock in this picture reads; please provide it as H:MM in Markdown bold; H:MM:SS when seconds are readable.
**3:58**
